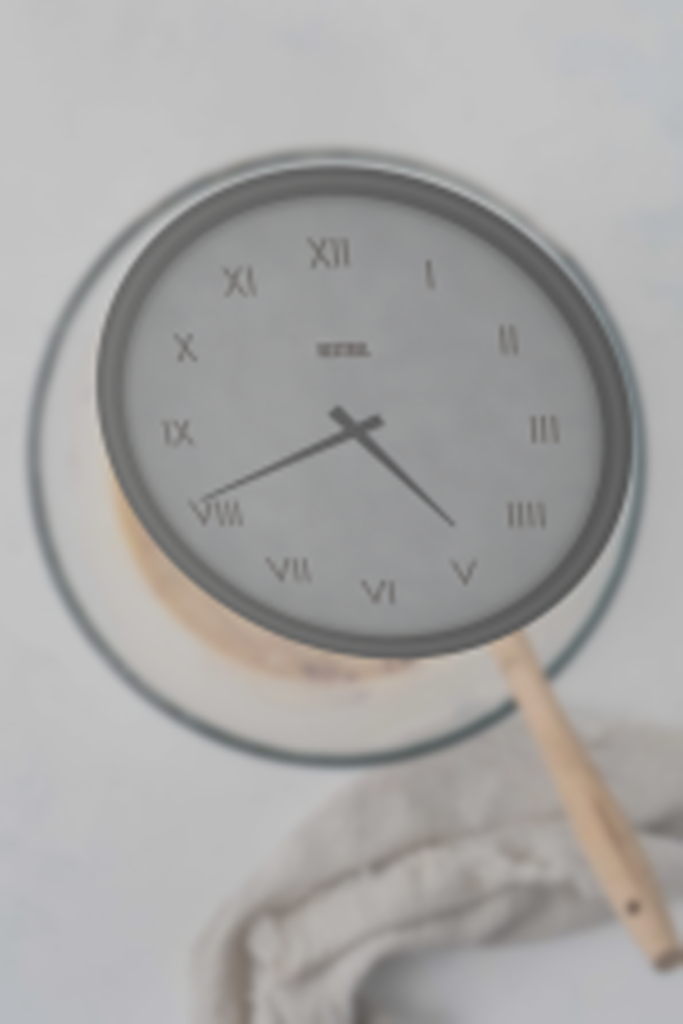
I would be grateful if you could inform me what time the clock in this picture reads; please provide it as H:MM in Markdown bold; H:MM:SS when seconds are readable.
**4:41**
